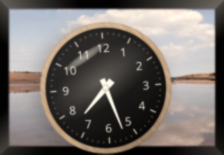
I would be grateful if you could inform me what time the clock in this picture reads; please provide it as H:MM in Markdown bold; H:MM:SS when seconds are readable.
**7:27**
